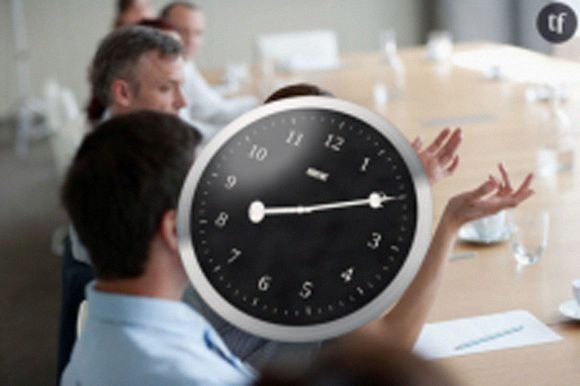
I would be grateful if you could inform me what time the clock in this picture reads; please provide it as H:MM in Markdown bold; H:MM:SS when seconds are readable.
**8:10**
